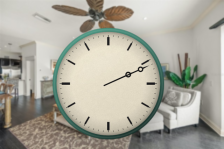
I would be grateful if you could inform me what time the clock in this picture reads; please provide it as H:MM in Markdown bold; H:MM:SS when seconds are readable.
**2:11**
